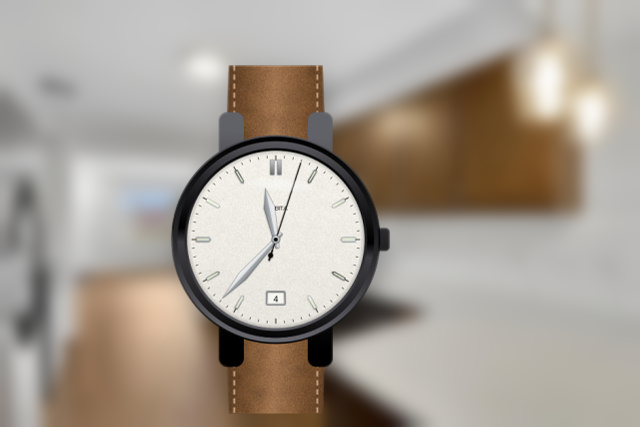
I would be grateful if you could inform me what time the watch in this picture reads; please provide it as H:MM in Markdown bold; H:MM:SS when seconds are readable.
**11:37:03**
